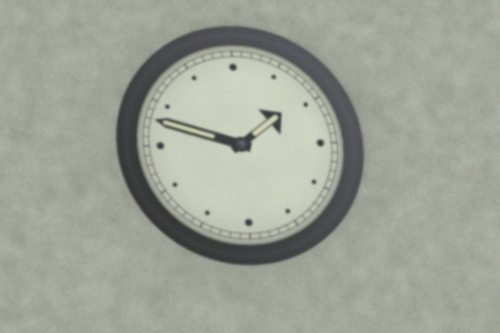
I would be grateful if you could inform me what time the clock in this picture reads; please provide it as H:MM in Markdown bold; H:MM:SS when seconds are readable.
**1:48**
